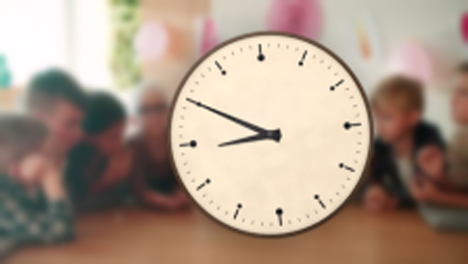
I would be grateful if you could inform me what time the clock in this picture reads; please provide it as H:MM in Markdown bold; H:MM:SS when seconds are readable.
**8:50**
